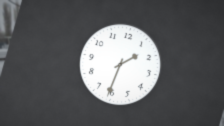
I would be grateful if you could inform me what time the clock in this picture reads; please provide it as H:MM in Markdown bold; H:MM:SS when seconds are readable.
**1:31**
